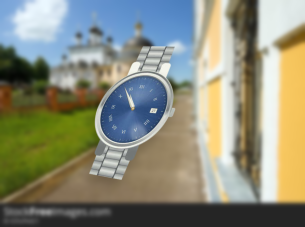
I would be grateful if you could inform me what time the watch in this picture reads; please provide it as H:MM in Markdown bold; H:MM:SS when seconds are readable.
**10:53**
